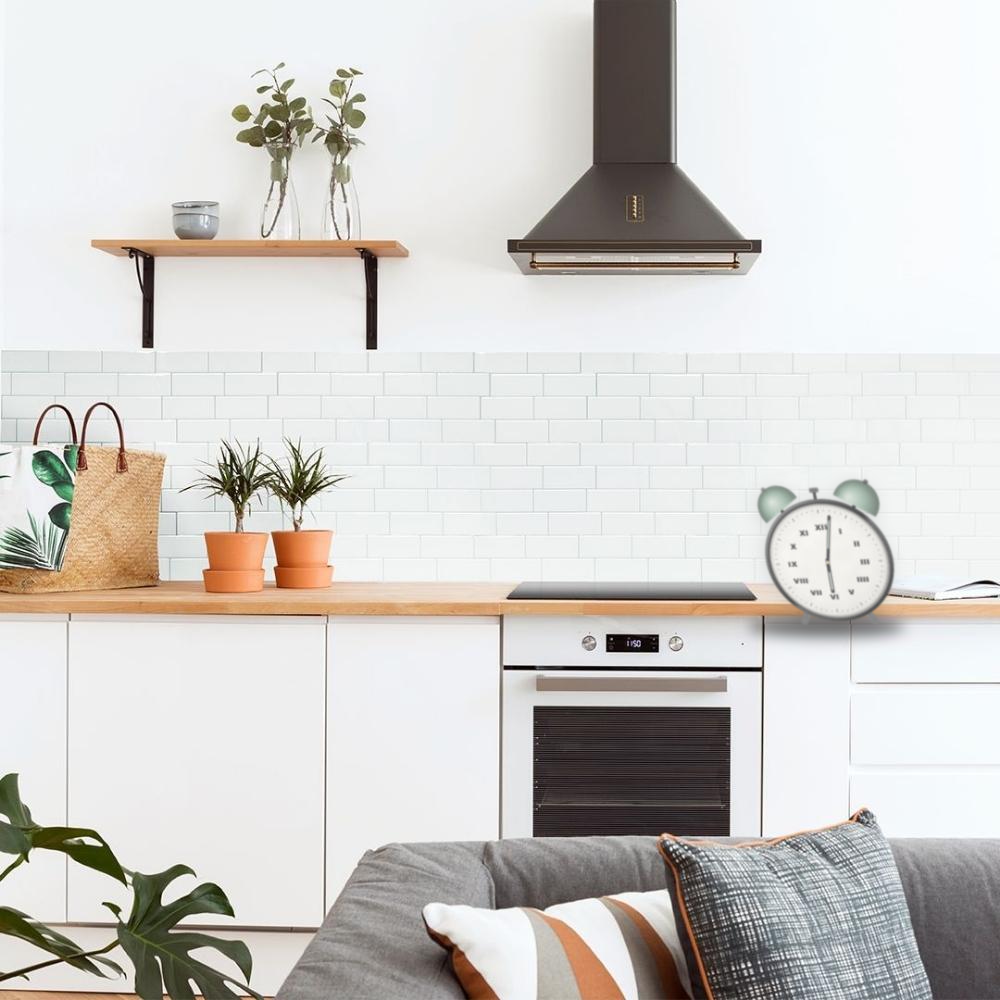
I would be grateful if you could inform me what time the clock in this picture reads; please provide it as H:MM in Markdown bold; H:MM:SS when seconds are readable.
**6:02**
